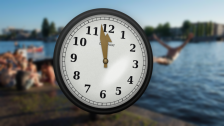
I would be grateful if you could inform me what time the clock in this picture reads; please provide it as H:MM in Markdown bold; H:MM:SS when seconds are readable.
**11:58**
